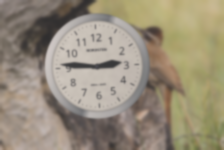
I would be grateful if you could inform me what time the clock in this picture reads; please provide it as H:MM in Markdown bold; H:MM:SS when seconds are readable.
**2:46**
